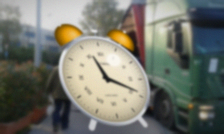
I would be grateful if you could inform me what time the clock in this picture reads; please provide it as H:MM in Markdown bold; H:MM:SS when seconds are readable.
**11:19**
